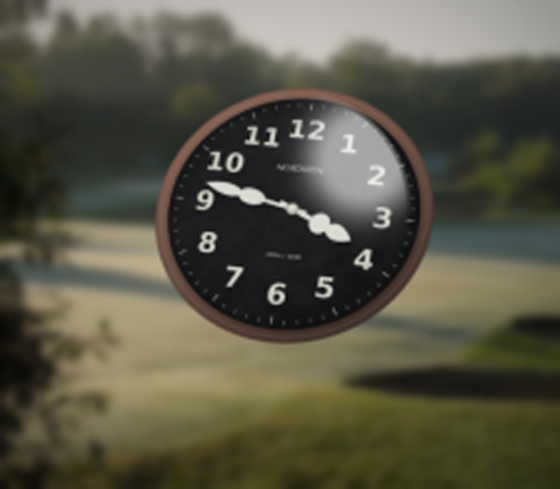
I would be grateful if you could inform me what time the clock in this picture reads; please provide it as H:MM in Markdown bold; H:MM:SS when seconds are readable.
**3:47**
